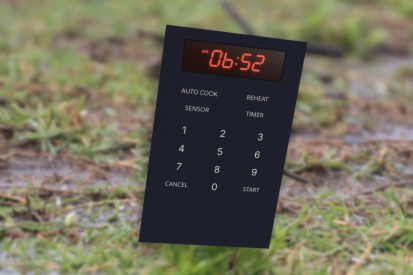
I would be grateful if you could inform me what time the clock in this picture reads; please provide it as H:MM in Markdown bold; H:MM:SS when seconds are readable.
**6:52**
